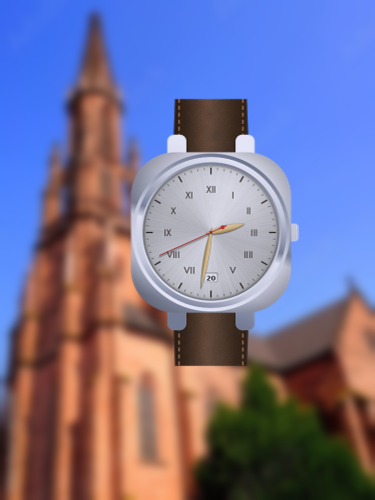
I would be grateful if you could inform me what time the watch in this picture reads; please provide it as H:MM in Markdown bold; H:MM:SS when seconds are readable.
**2:31:41**
